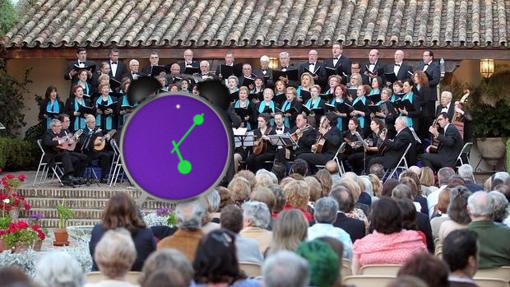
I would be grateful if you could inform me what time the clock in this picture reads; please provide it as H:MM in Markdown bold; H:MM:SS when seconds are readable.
**5:06**
